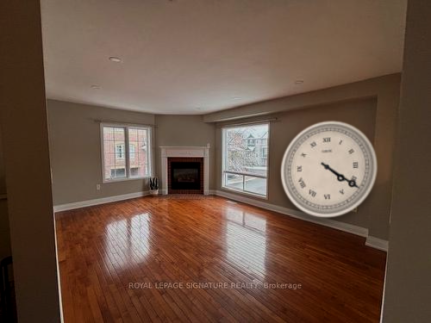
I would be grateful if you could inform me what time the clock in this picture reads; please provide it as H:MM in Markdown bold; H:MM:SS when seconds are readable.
**4:21**
